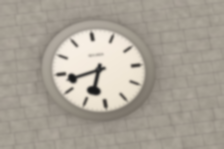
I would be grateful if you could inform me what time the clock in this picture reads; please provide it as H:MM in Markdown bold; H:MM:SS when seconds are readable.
**6:43**
